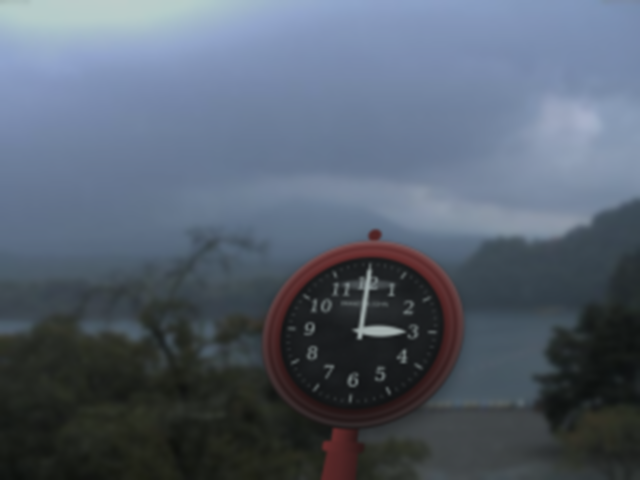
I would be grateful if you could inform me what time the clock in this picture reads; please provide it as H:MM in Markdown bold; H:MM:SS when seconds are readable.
**3:00**
